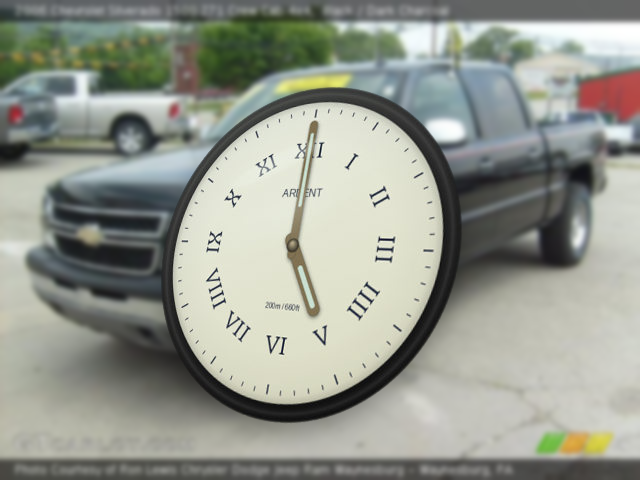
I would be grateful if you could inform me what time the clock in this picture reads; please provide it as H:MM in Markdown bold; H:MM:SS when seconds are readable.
**5:00**
